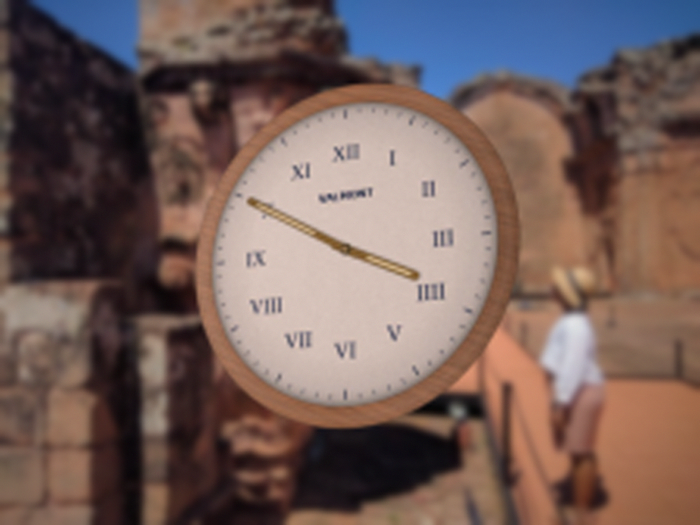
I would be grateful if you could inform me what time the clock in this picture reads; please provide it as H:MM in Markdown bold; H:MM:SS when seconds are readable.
**3:50**
